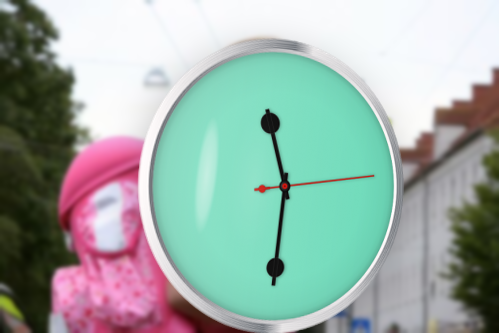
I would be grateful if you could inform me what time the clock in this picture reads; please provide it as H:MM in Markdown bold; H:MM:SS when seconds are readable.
**11:31:14**
